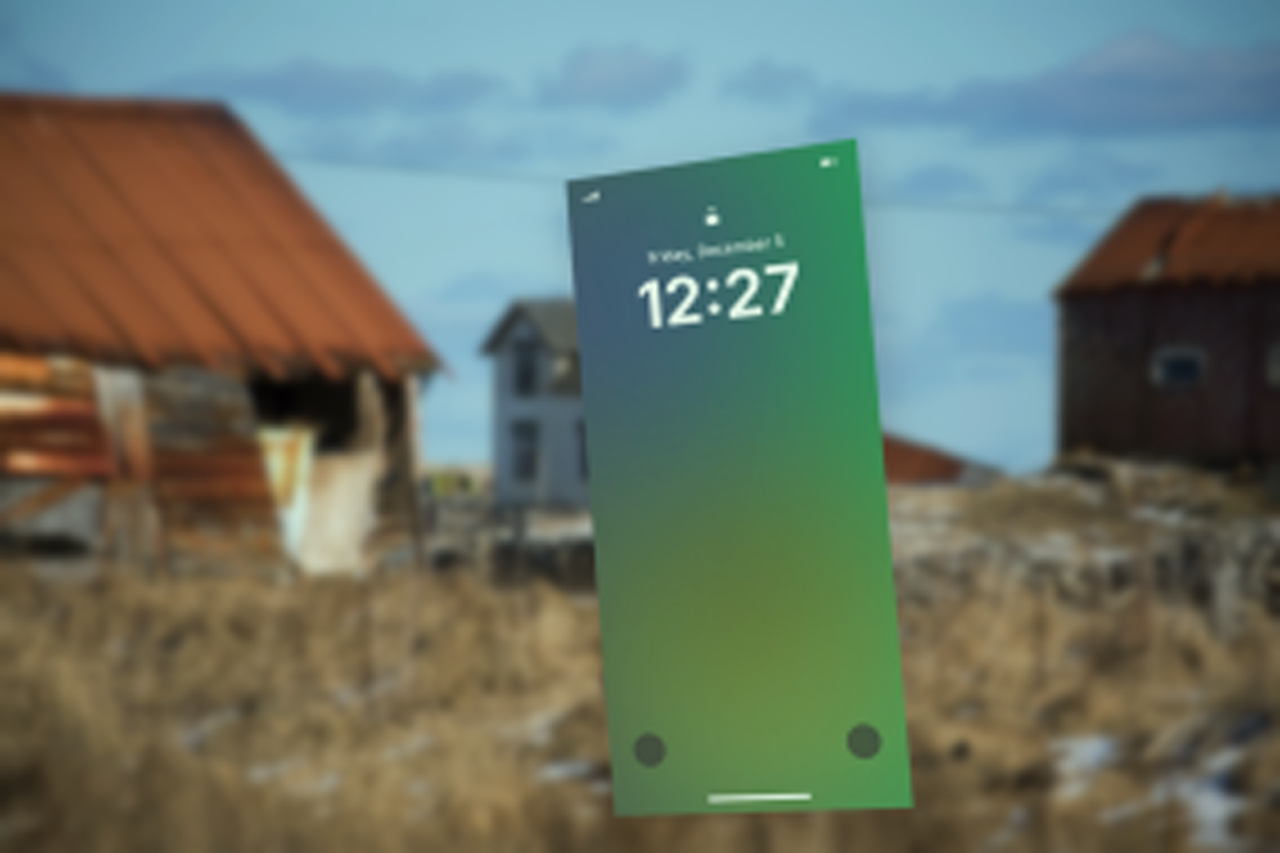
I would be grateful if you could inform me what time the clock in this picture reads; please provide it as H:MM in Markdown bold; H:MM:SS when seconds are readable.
**12:27**
